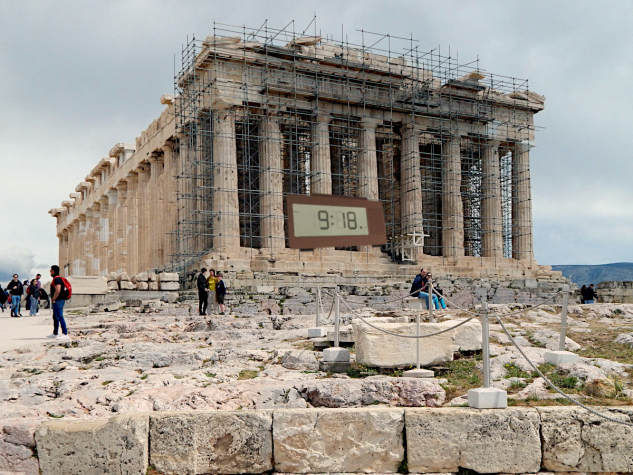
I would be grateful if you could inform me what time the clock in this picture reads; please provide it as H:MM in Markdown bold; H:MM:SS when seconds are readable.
**9:18**
